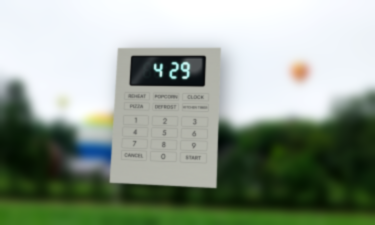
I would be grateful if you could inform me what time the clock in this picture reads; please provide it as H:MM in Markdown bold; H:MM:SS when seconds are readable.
**4:29**
